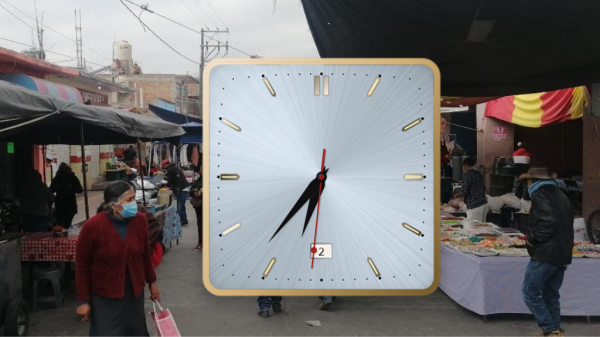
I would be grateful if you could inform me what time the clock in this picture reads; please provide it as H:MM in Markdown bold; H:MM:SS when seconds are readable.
**6:36:31**
